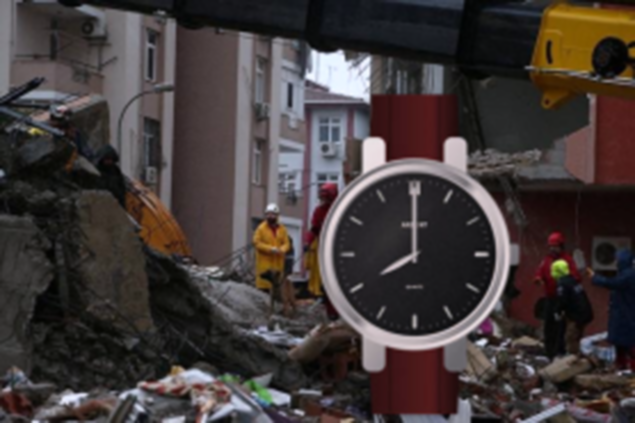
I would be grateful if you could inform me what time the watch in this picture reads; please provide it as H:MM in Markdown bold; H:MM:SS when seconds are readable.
**8:00**
